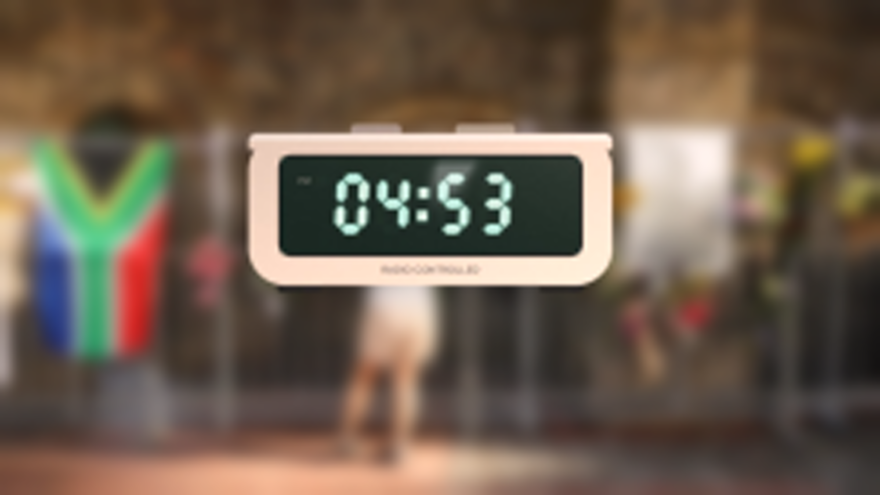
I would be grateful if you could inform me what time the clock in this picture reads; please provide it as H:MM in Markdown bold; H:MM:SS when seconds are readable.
**4:53**
